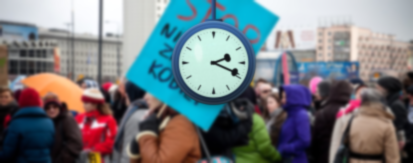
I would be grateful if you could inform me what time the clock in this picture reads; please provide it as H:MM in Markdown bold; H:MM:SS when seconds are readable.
**2:19**
